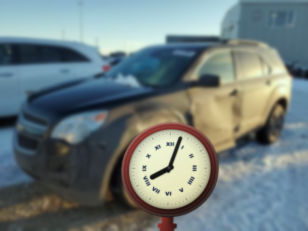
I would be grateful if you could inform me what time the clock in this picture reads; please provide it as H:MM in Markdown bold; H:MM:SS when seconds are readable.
**8:03**
